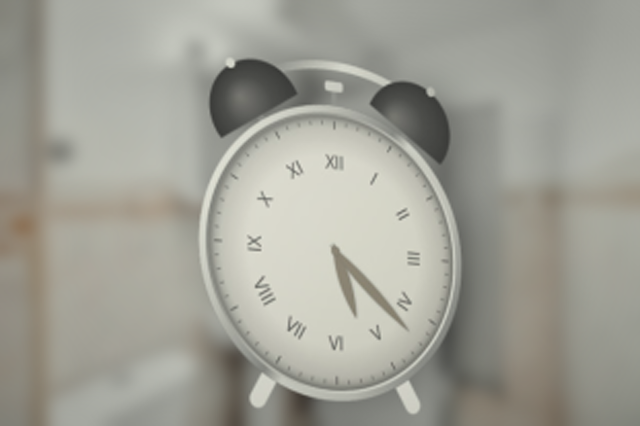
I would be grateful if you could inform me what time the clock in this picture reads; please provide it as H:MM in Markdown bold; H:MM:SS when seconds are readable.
**5:22**
